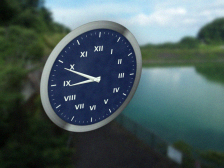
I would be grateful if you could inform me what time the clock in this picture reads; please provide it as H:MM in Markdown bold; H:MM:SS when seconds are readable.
**8:49**
